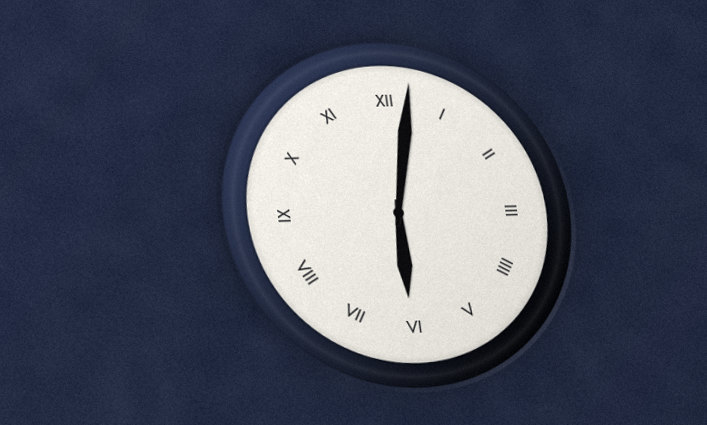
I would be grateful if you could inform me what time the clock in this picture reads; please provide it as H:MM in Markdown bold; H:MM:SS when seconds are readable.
**6:02**
